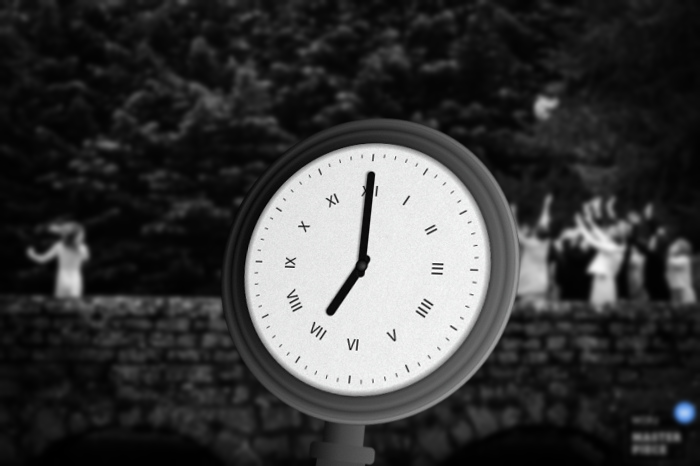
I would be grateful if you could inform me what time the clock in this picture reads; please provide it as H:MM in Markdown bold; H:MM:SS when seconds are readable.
**7:00**
